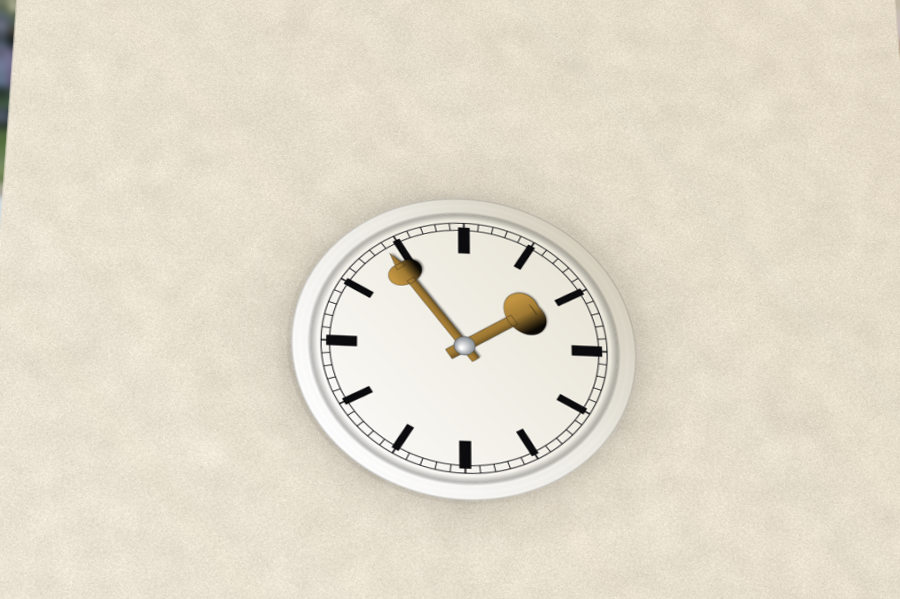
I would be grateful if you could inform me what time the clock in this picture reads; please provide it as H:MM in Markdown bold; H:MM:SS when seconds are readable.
**1:54**
